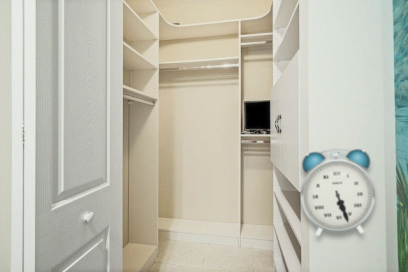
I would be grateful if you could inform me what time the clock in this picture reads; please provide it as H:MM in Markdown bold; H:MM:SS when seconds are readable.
**5:27**
